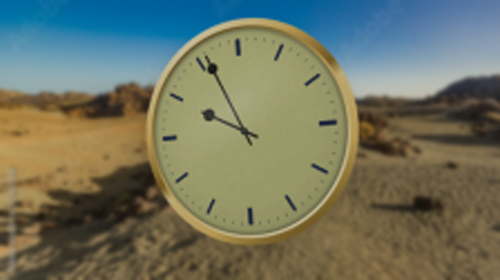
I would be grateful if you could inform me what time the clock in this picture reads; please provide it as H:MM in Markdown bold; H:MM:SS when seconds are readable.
**9:56**
